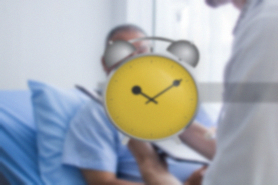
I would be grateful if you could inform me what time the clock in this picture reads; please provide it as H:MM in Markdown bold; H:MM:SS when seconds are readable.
**10:09**
